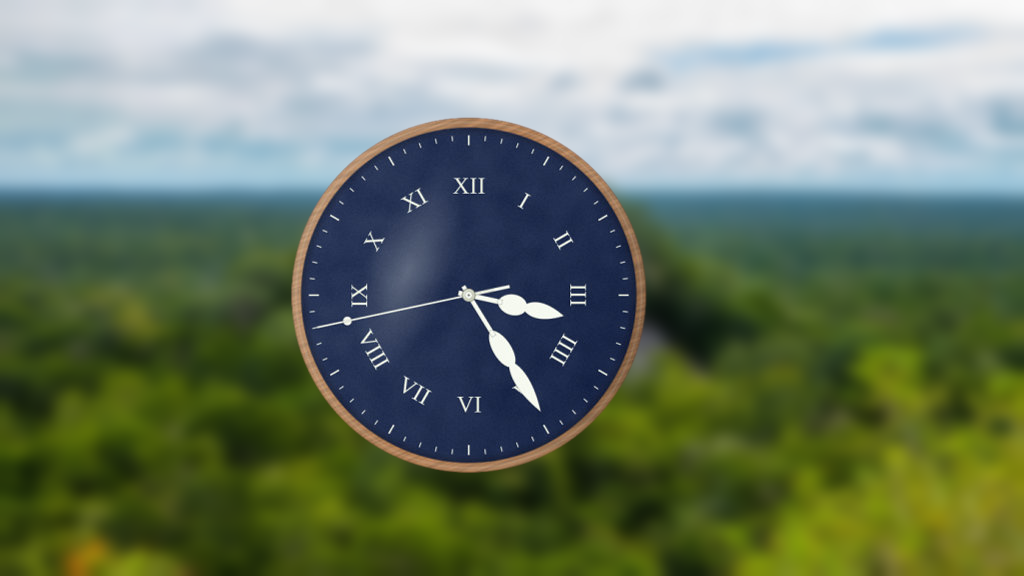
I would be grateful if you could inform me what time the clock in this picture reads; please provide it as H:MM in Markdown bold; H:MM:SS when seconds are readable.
**3:24:43**
